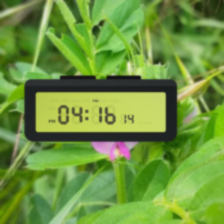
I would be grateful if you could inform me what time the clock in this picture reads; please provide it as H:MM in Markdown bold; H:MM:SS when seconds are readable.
**4:16:14**
